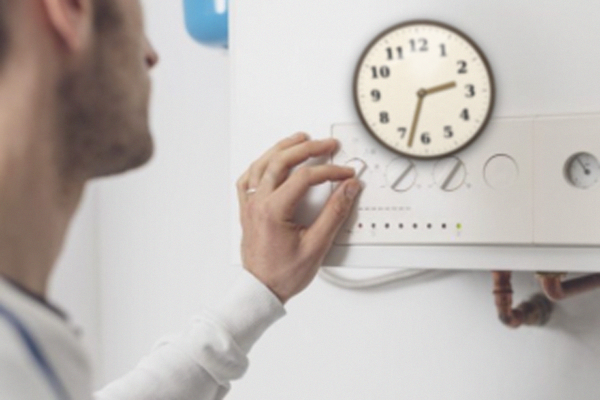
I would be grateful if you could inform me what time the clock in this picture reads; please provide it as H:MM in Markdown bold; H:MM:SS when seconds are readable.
**2:33**
